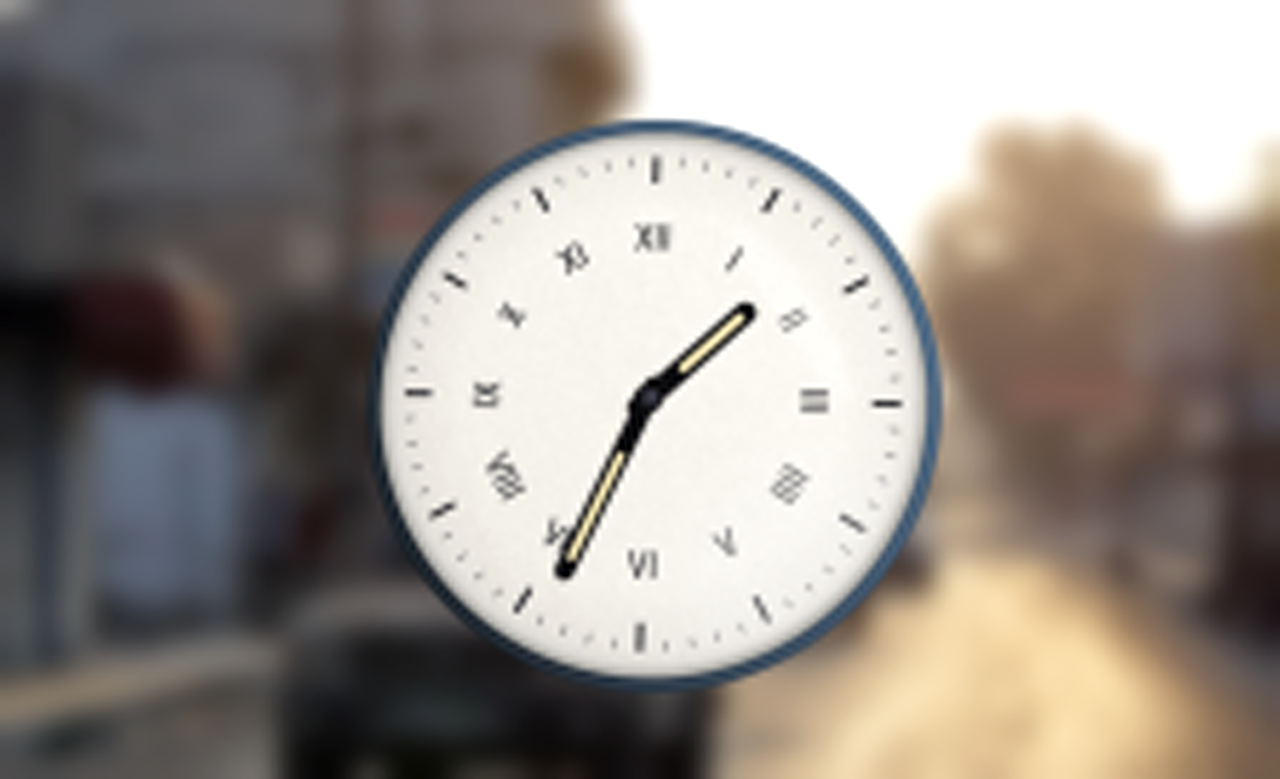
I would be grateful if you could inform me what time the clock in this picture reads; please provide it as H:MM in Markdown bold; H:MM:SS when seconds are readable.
**1:34**
